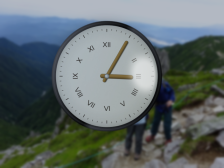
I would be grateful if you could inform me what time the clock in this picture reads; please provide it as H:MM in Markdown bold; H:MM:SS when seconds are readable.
**3:05**
